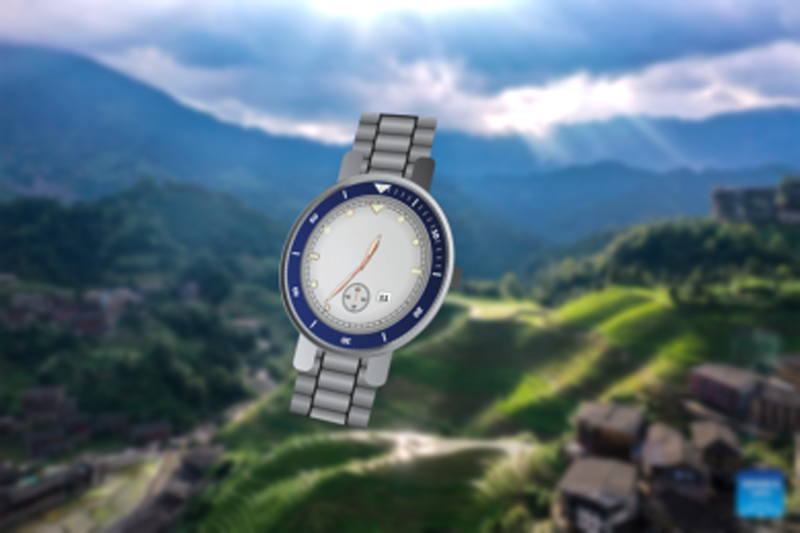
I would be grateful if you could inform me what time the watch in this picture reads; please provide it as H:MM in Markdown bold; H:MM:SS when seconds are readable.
**12:36**
